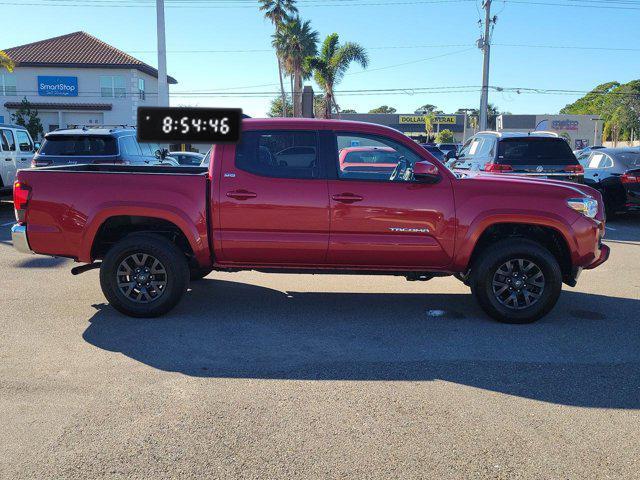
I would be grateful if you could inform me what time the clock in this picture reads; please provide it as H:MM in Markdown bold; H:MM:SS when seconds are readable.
**8:54:46**
